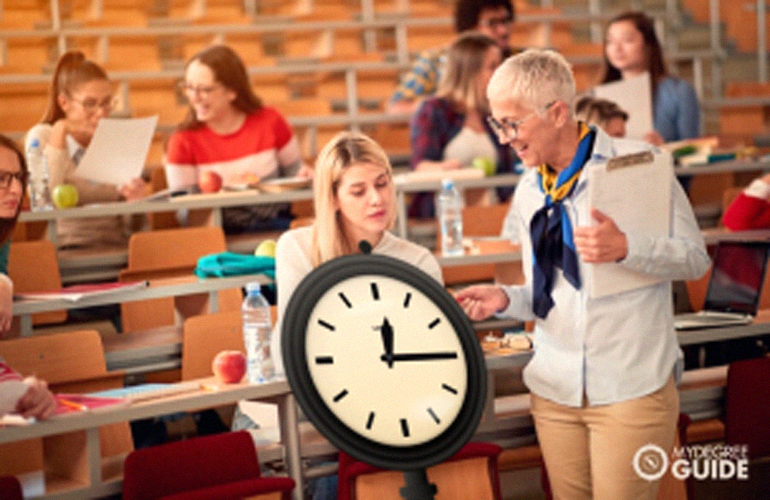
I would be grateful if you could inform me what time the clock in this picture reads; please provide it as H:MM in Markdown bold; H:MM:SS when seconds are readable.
**12:15**
